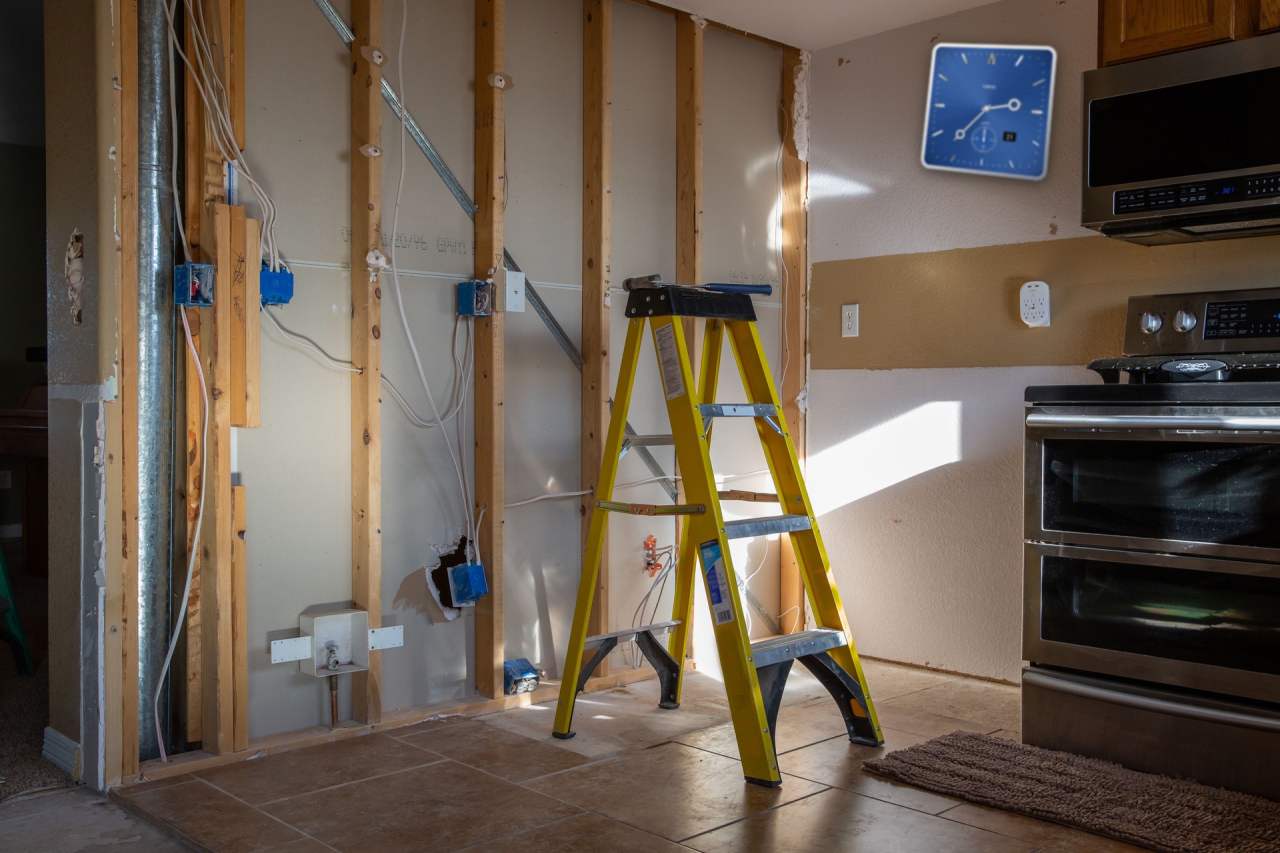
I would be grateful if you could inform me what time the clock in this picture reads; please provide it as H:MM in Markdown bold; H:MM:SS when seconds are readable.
**2:37**
